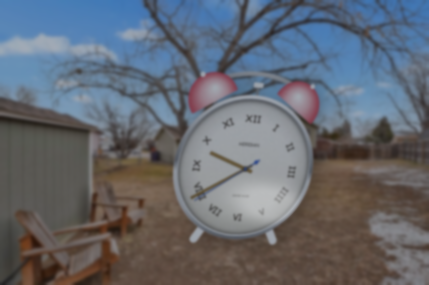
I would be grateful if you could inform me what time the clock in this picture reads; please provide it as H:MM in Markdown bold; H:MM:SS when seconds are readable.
**9:39:39**
